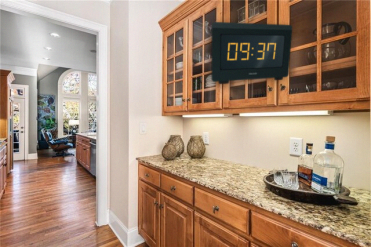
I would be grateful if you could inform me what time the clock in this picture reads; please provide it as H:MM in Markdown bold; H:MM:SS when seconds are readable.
**9:37**
